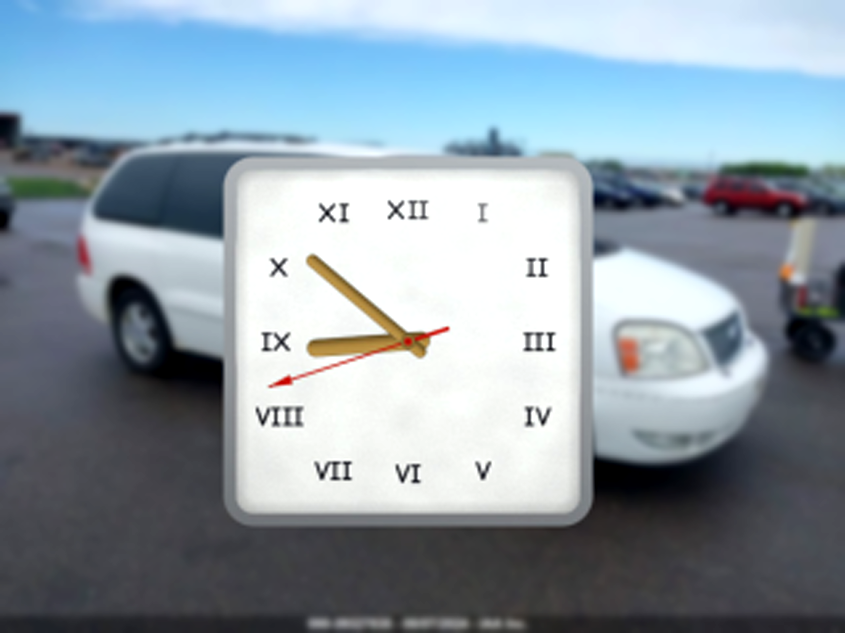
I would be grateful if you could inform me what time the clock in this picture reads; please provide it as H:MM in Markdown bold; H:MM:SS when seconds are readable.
**8:51:42**
